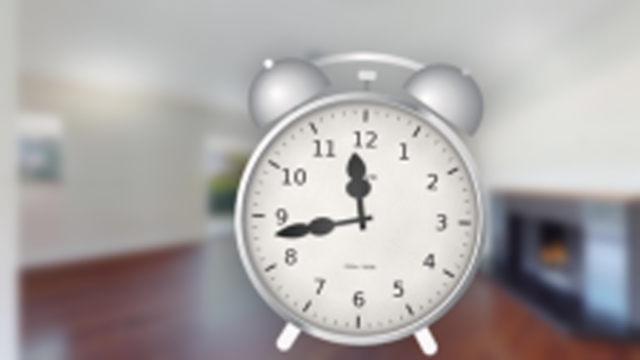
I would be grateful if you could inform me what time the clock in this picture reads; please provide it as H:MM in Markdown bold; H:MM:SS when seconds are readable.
**11:43**
